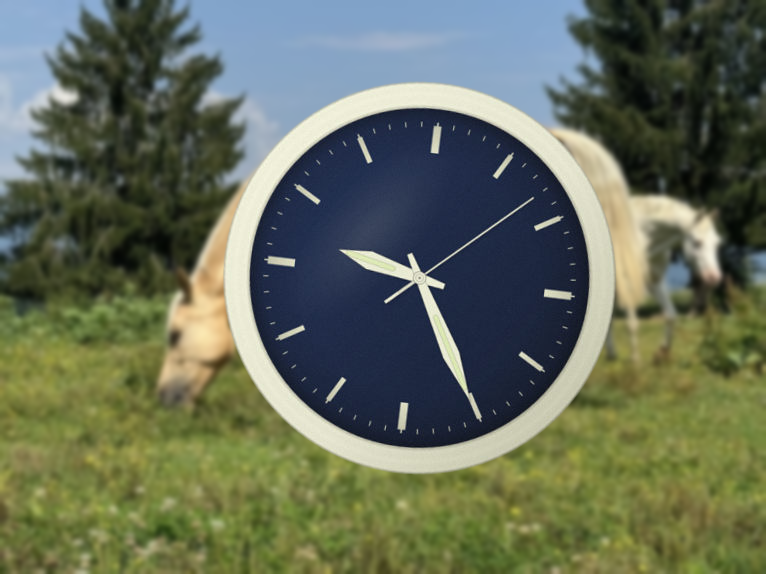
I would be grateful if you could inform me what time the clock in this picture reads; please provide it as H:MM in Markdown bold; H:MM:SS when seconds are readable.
**9:25:08**
